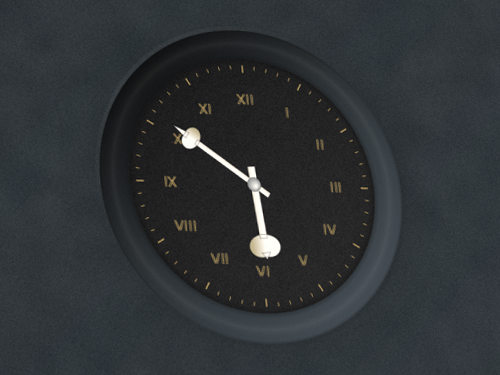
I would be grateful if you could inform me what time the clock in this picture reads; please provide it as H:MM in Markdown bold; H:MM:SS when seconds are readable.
**5:51**
